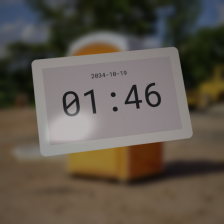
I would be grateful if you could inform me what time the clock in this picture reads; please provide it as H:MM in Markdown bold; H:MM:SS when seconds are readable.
**1:46**
